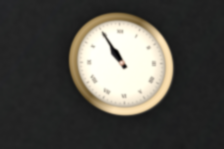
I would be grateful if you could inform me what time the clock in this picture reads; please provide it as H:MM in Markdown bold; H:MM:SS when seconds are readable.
**10:55**
